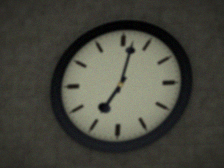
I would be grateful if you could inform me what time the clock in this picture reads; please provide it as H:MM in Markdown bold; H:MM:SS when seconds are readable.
**7:02**
